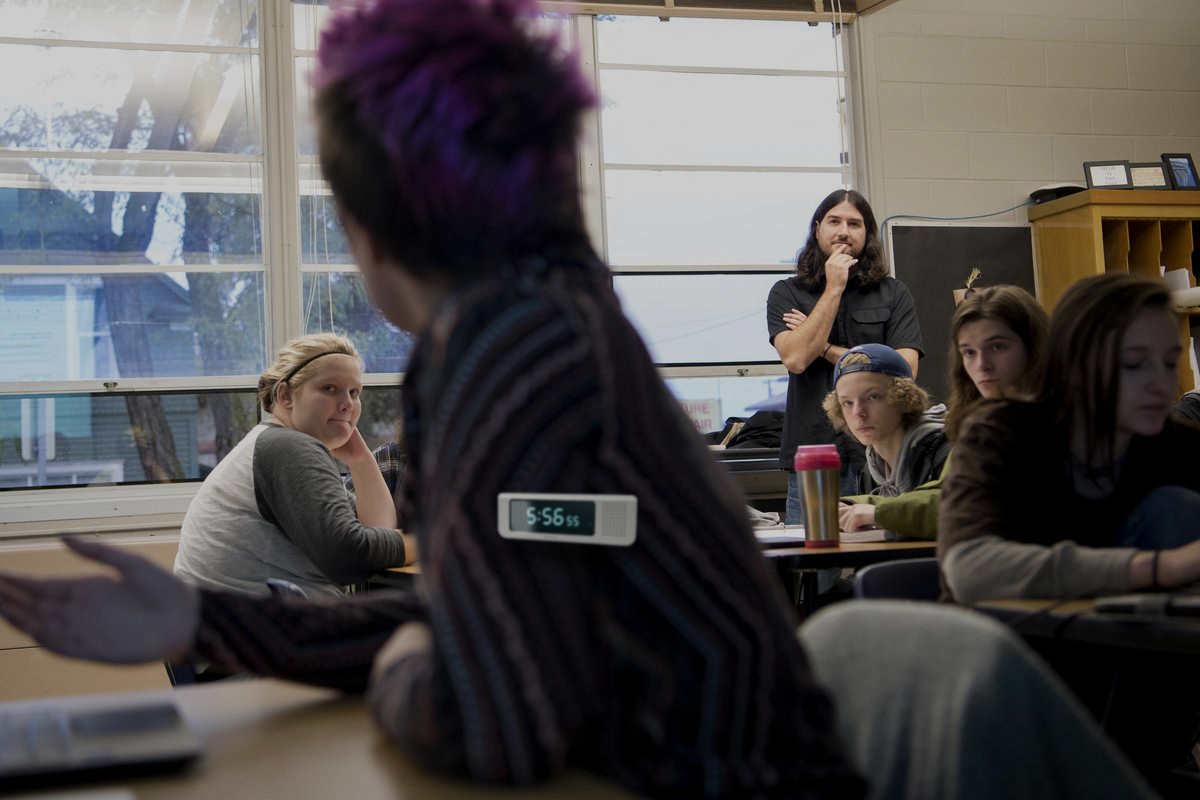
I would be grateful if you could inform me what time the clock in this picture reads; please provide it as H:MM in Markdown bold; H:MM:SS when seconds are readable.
**5:56**
